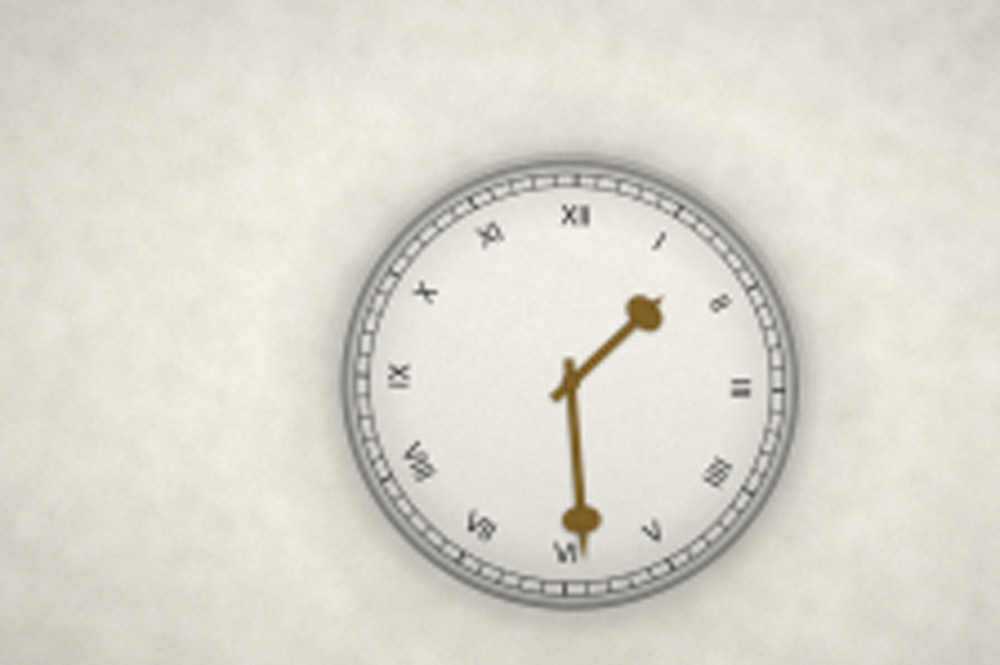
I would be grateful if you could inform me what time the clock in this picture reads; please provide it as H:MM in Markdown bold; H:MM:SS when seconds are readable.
**1:29**
